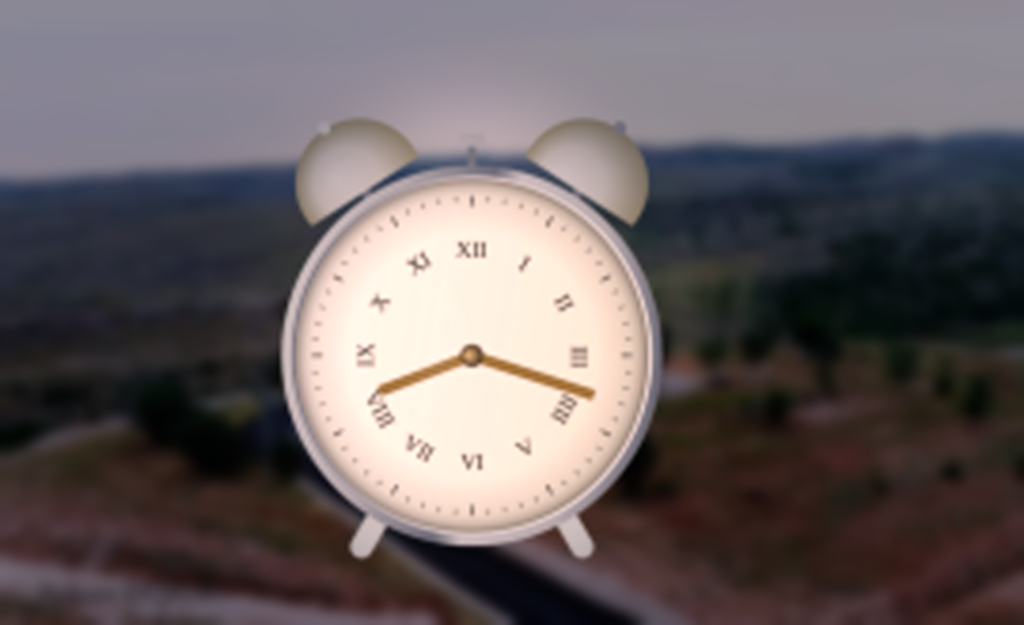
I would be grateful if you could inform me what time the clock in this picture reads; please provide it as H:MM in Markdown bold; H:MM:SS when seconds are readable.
**8:18**
